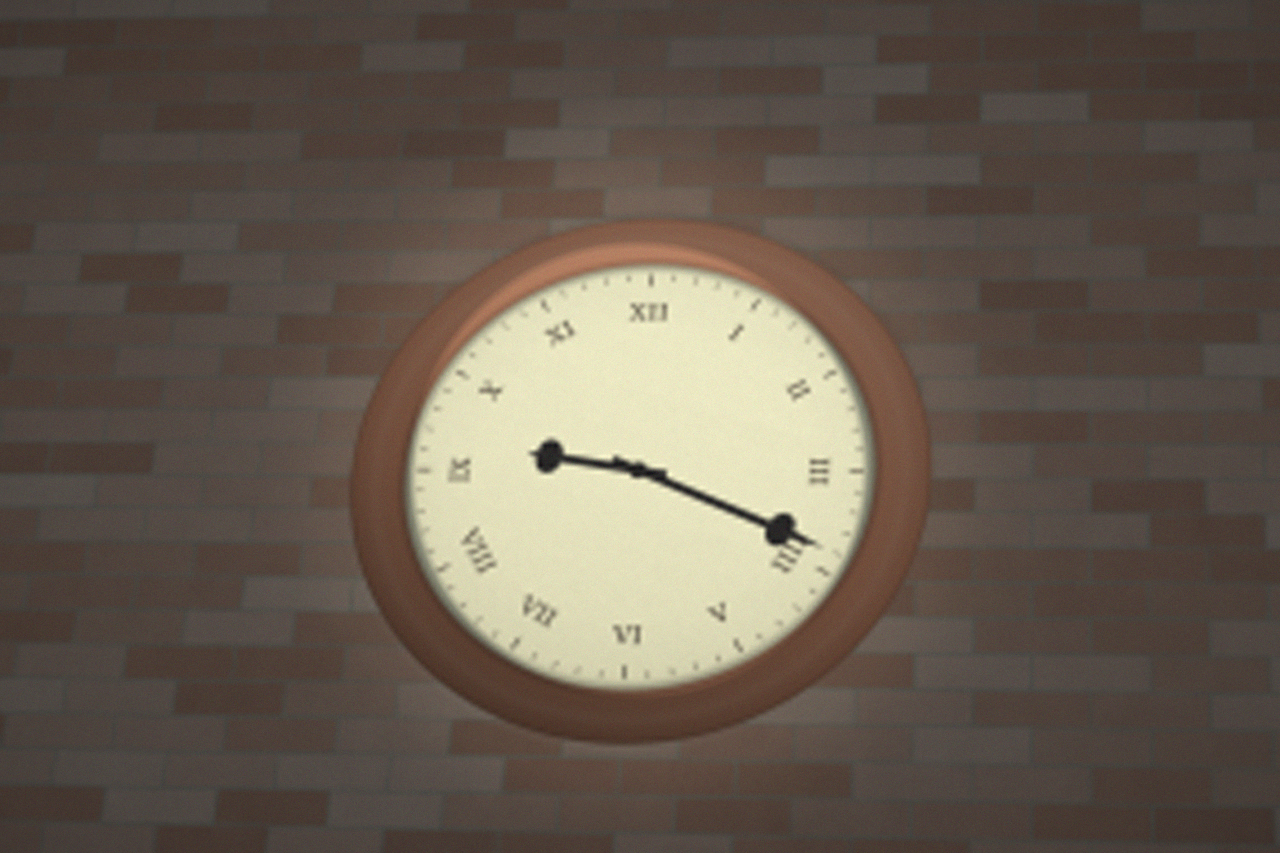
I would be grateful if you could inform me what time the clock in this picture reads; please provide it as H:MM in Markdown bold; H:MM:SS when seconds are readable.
**9:19**
